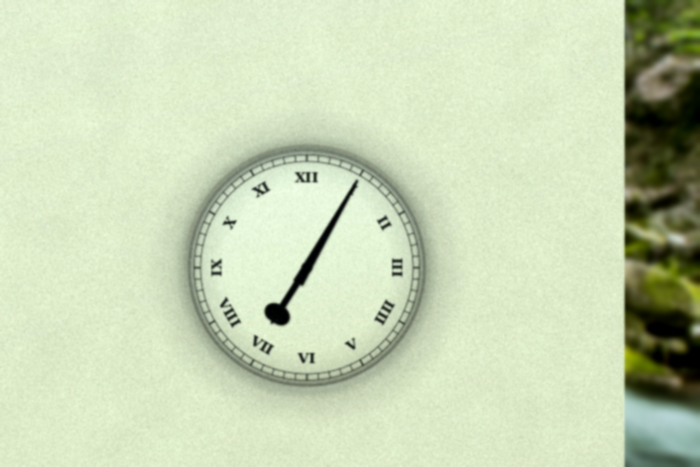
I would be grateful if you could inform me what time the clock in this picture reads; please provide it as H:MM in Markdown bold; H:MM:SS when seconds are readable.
**7:05**
